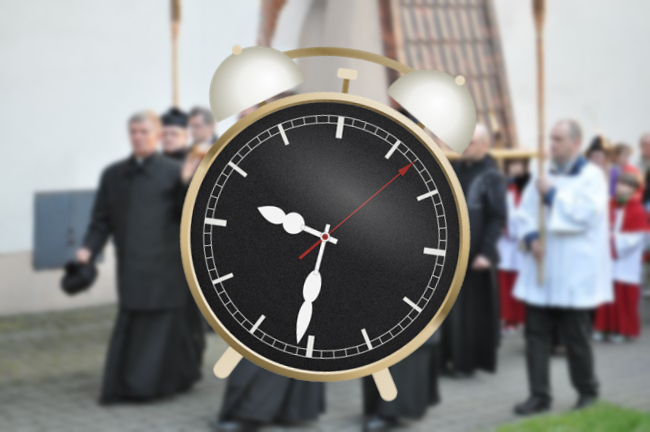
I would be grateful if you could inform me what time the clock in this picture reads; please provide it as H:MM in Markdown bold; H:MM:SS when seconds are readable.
**9:31:07**
